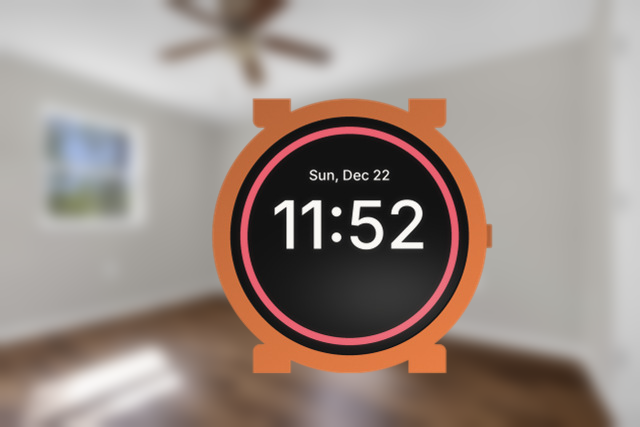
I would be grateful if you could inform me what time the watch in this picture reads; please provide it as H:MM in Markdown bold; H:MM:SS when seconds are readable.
**11:52**
